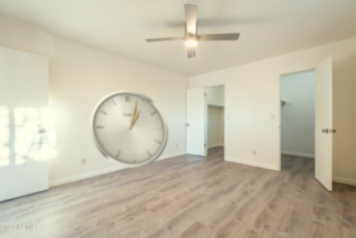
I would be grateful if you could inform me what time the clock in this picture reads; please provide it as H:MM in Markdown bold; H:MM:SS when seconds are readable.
**1:03**
